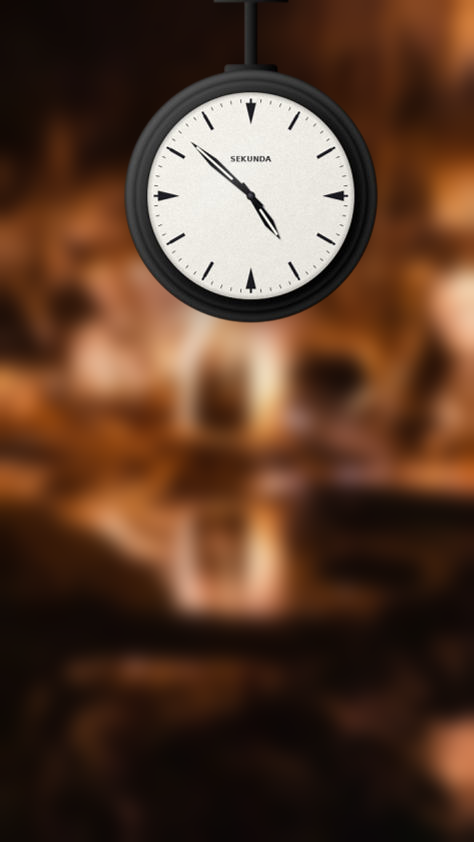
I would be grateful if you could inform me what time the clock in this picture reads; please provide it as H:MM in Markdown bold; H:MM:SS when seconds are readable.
**4:52**
